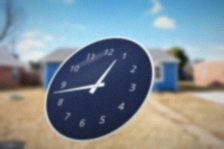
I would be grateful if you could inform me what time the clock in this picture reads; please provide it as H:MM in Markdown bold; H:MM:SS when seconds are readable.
**12:43**
